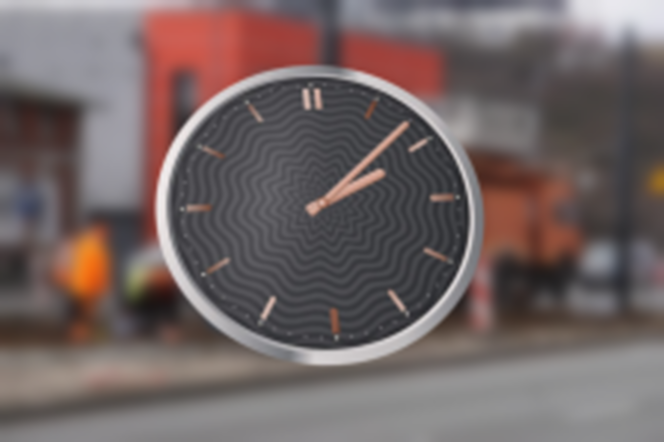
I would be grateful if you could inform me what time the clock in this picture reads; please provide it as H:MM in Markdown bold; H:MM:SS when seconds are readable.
**2:08**
